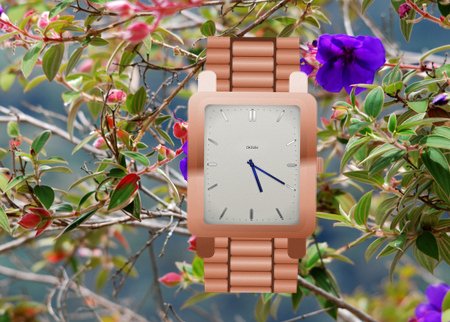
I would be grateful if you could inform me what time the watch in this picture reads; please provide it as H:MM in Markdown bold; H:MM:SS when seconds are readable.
**5:20**
